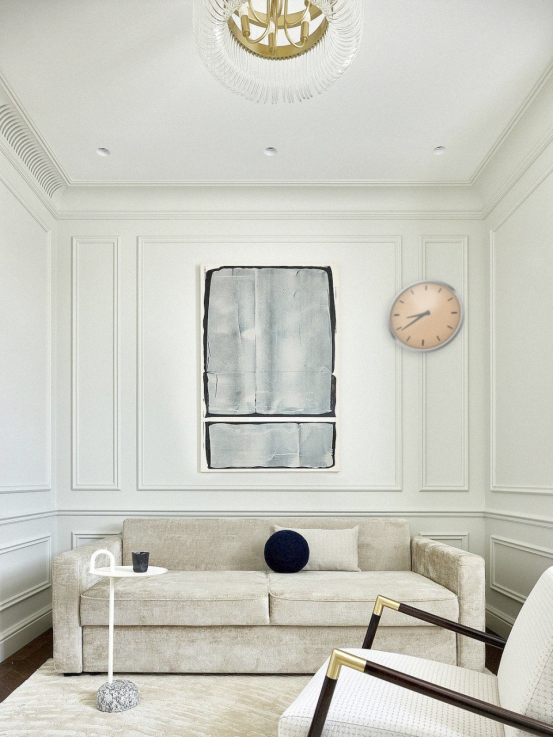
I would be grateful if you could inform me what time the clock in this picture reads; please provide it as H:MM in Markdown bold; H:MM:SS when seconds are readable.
**8:39**
